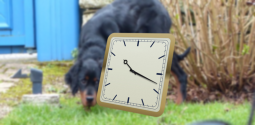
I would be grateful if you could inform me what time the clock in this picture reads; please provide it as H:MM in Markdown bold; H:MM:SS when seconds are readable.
**10:18**
